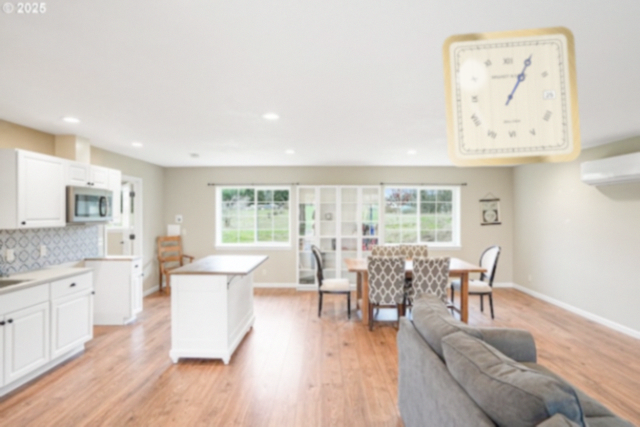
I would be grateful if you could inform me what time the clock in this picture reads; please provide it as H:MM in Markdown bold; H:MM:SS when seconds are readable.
**1:05**
